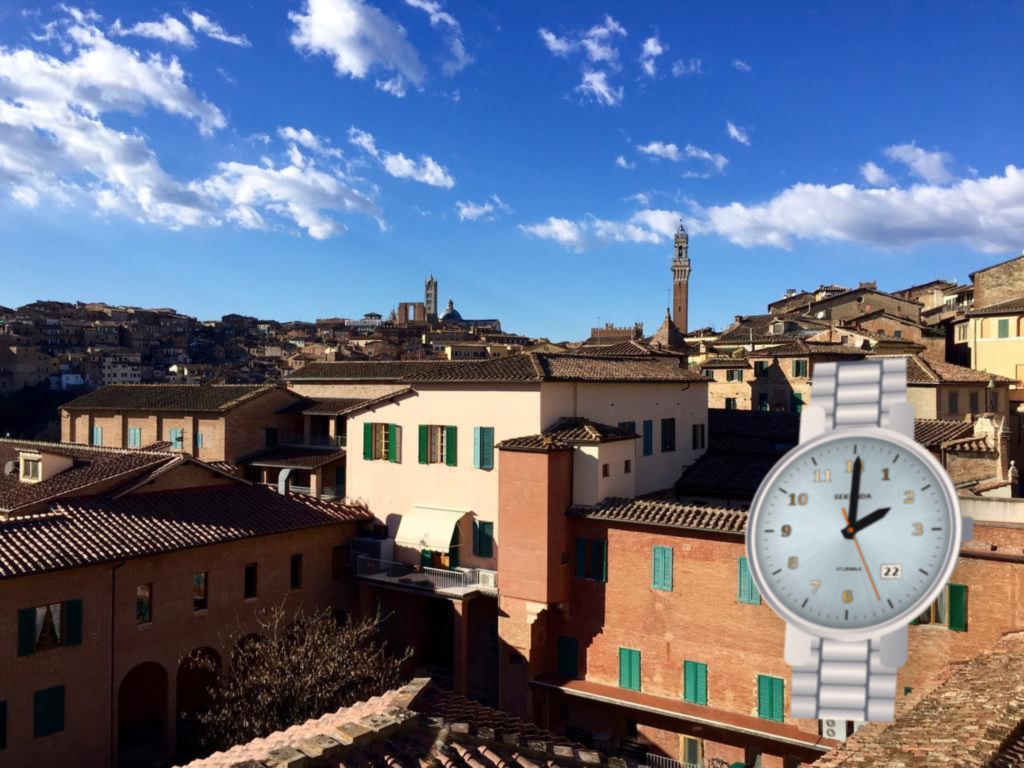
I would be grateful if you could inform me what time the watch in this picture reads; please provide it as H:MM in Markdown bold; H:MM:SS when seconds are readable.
**2:00:26**
